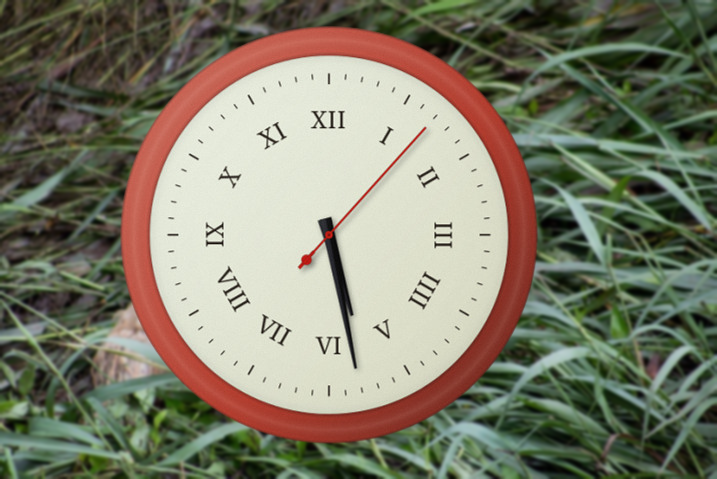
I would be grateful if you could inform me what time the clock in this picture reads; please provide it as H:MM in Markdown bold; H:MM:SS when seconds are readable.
**5:28:07**
